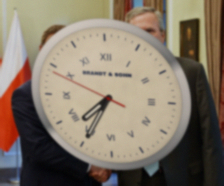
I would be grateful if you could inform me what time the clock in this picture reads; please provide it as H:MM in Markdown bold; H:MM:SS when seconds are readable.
**7:34:49**
